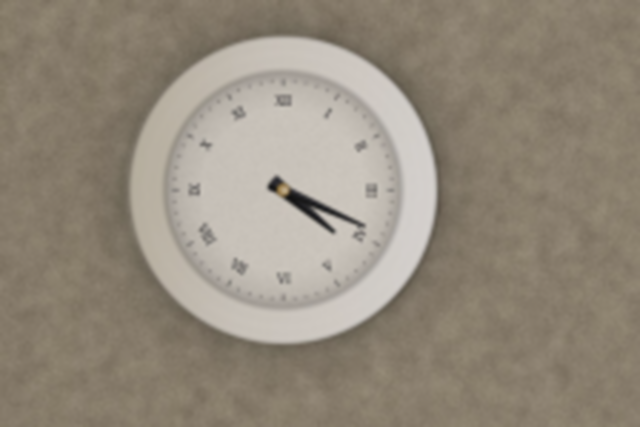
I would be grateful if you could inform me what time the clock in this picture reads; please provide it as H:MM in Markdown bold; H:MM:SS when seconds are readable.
**4:19**
